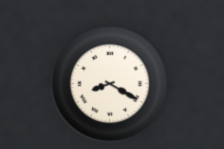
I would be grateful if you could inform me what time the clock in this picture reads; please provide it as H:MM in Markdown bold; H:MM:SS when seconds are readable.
**8:20**
